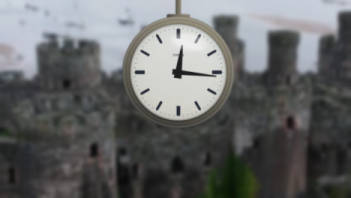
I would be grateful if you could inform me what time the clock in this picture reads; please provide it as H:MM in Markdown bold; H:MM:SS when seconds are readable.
**12:16**
